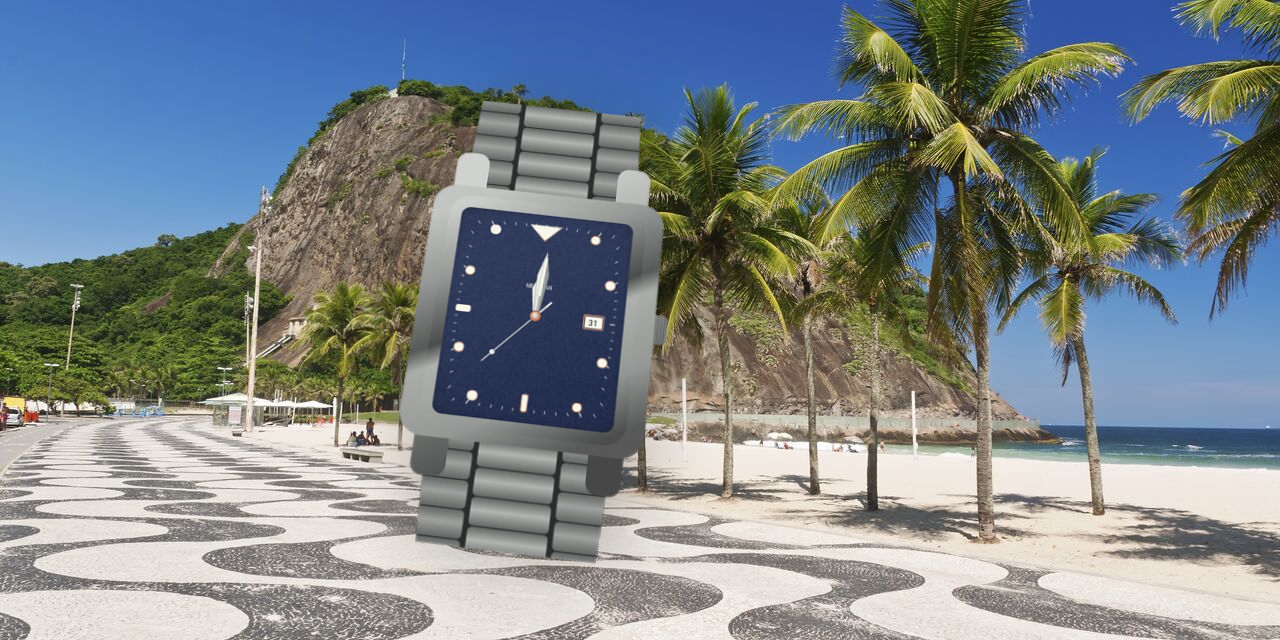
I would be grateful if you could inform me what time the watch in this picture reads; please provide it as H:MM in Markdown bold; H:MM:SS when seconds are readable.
**12:00:37**
